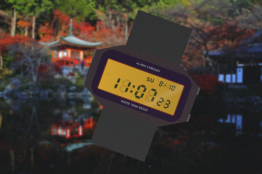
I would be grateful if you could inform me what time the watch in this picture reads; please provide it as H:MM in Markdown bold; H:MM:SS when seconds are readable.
**11:07:23**
